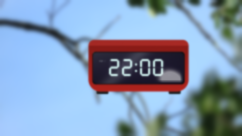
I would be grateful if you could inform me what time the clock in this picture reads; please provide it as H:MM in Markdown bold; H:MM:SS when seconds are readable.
**22:00**
